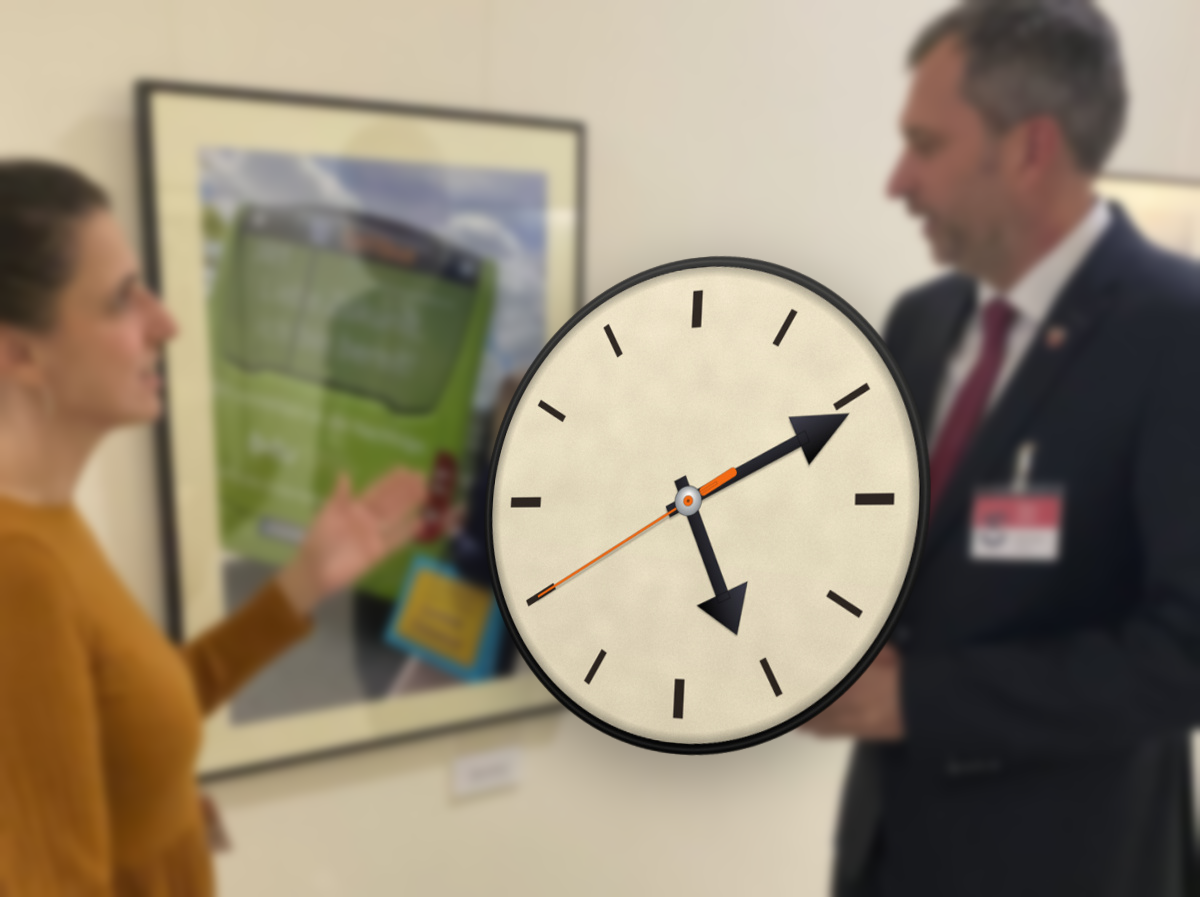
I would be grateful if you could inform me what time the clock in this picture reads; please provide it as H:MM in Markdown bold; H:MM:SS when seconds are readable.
**5:10:40**
